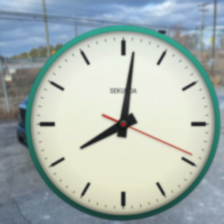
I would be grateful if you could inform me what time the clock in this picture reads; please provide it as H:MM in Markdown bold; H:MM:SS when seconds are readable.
**8:01:19**
